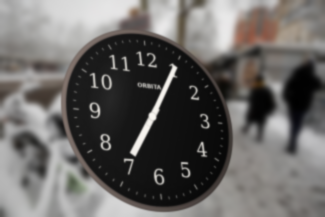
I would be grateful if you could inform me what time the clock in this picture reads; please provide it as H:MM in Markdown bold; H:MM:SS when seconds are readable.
**7:05**
